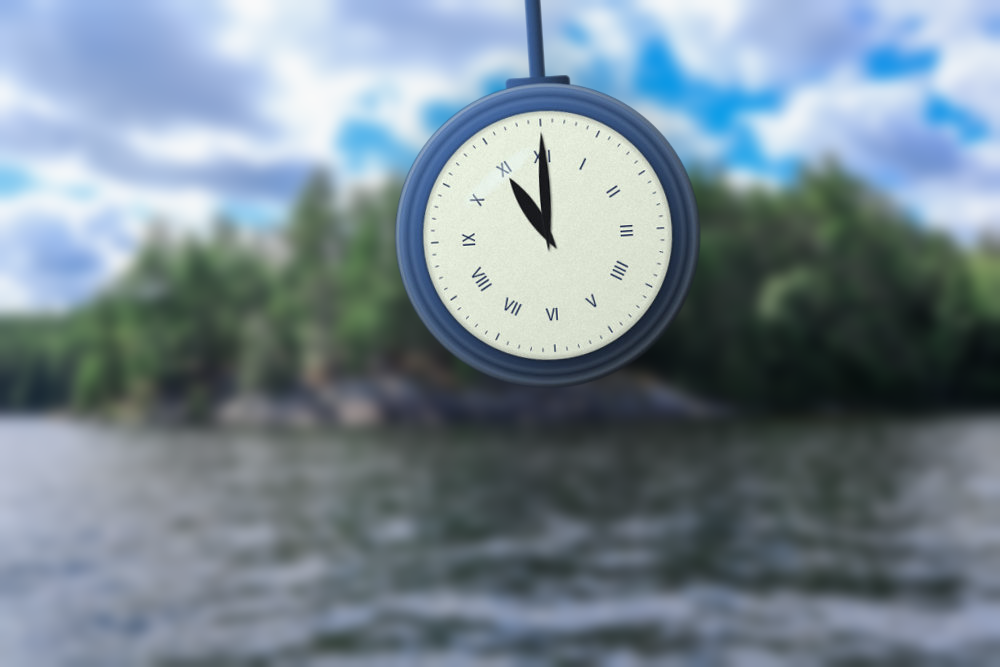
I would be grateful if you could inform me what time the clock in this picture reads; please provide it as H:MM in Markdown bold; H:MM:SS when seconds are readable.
**11:00**
